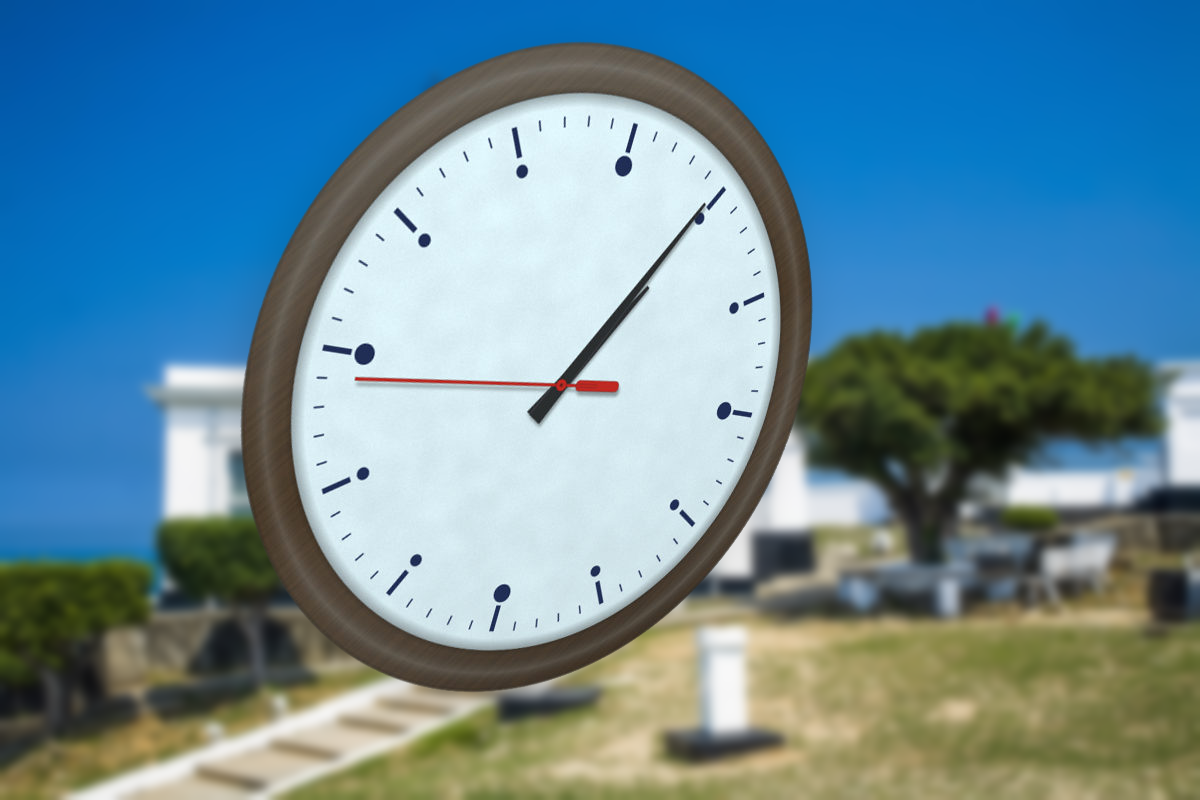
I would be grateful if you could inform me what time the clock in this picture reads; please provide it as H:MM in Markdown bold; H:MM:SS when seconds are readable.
**1:04:44**
